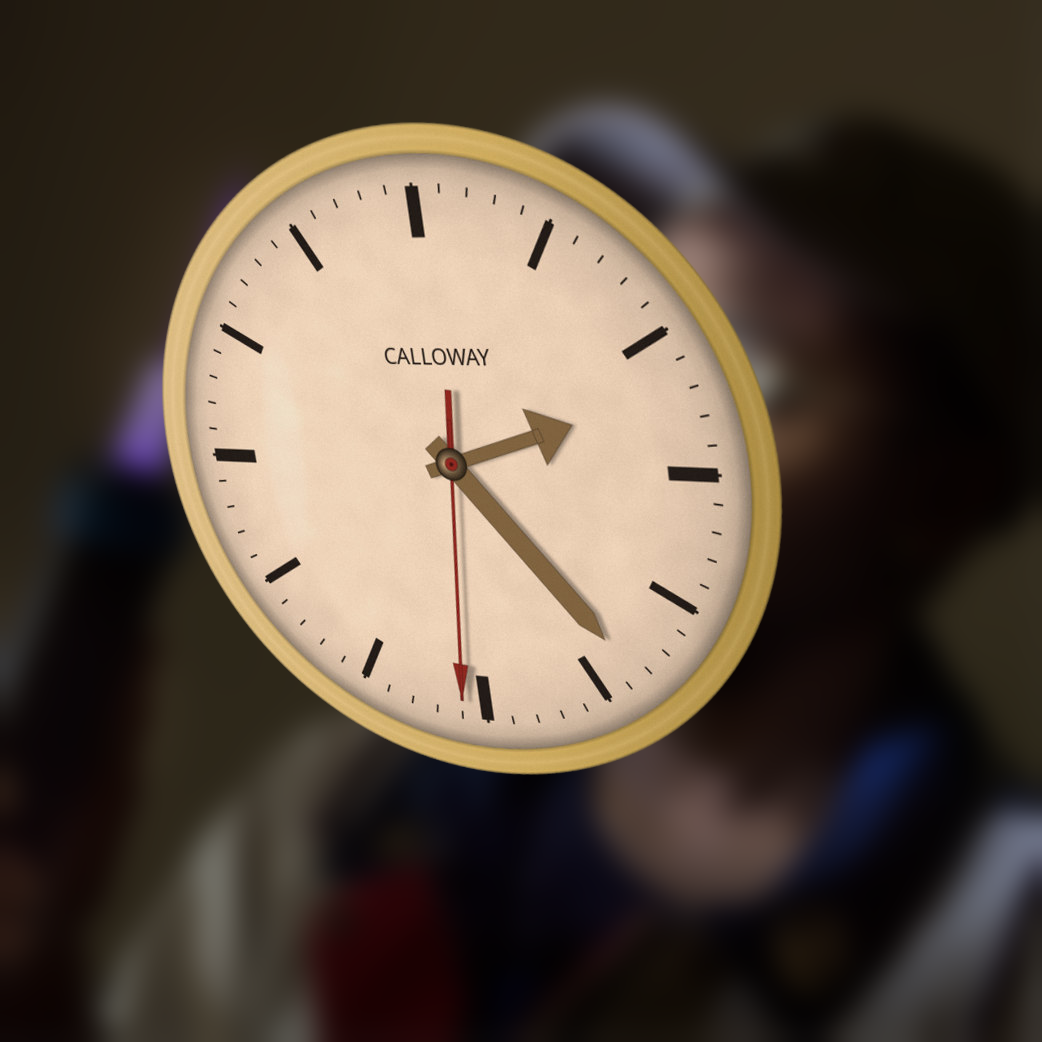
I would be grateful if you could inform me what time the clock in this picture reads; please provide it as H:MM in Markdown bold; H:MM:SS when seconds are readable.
**2:23:31**
